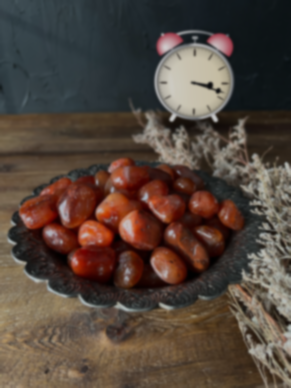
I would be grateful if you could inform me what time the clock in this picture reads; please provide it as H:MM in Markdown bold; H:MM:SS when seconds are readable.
**3:18**
